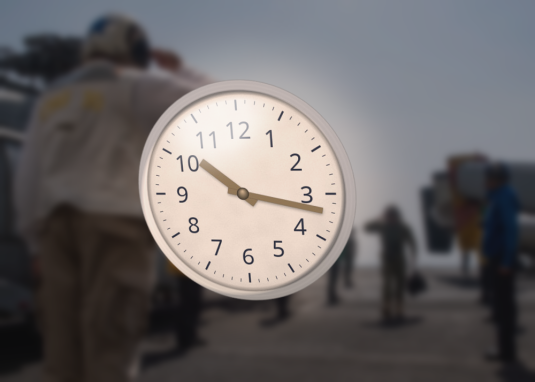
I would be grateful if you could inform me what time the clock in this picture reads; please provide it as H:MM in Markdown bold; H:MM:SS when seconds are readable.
**10:17**
